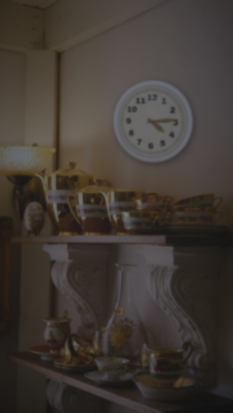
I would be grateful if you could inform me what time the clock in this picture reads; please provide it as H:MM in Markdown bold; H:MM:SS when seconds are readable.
**4:14**
